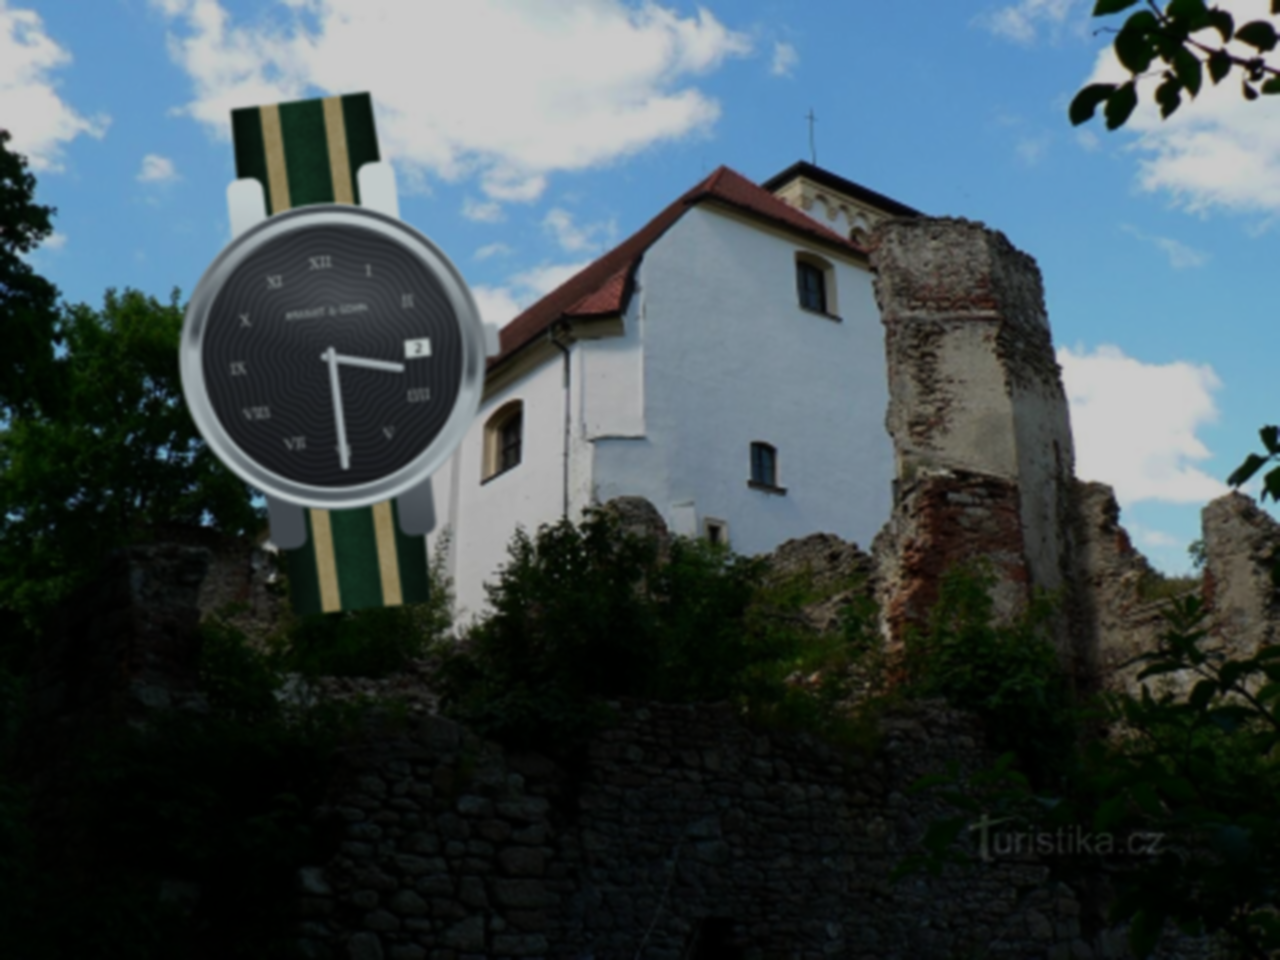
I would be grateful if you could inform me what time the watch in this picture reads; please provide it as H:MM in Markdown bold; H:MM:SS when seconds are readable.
**3:30**
